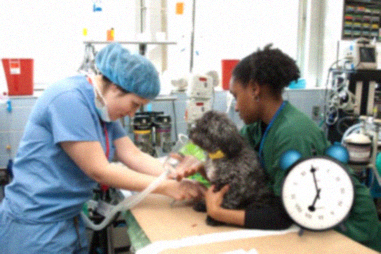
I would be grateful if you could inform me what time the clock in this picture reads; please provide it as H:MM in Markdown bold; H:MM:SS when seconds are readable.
**6:59**
